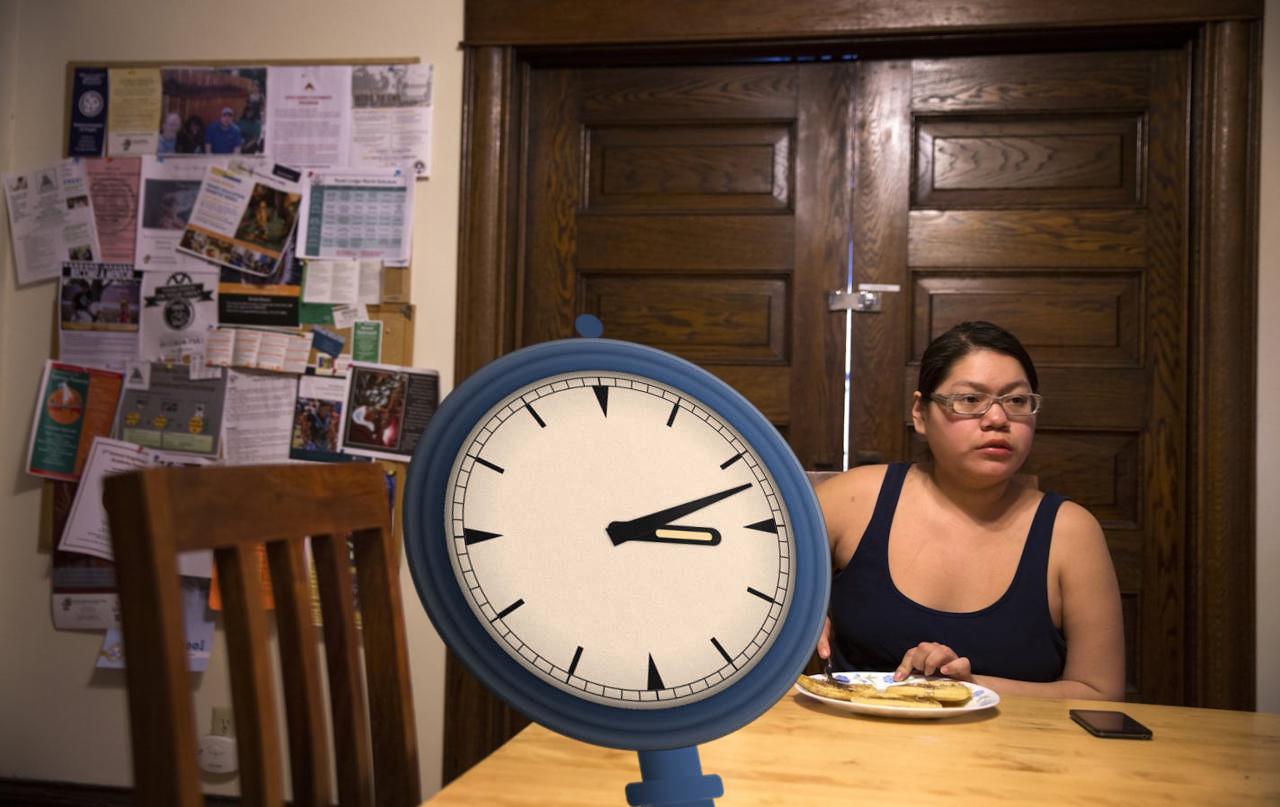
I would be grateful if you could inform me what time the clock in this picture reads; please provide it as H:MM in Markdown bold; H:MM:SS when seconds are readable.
**3:12**
